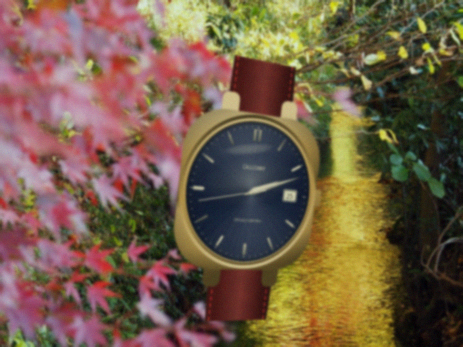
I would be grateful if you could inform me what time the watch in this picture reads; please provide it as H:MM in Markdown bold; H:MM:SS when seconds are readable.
**2:11:43**
